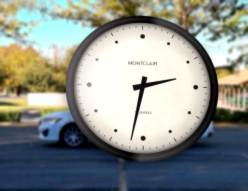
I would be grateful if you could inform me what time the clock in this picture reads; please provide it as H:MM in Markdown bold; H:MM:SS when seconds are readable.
**2:32**
